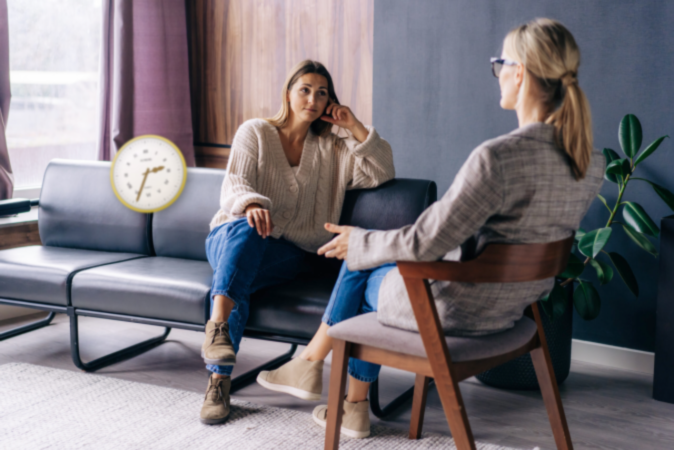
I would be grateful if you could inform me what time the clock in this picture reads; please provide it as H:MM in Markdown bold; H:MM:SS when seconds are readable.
**2:34**
